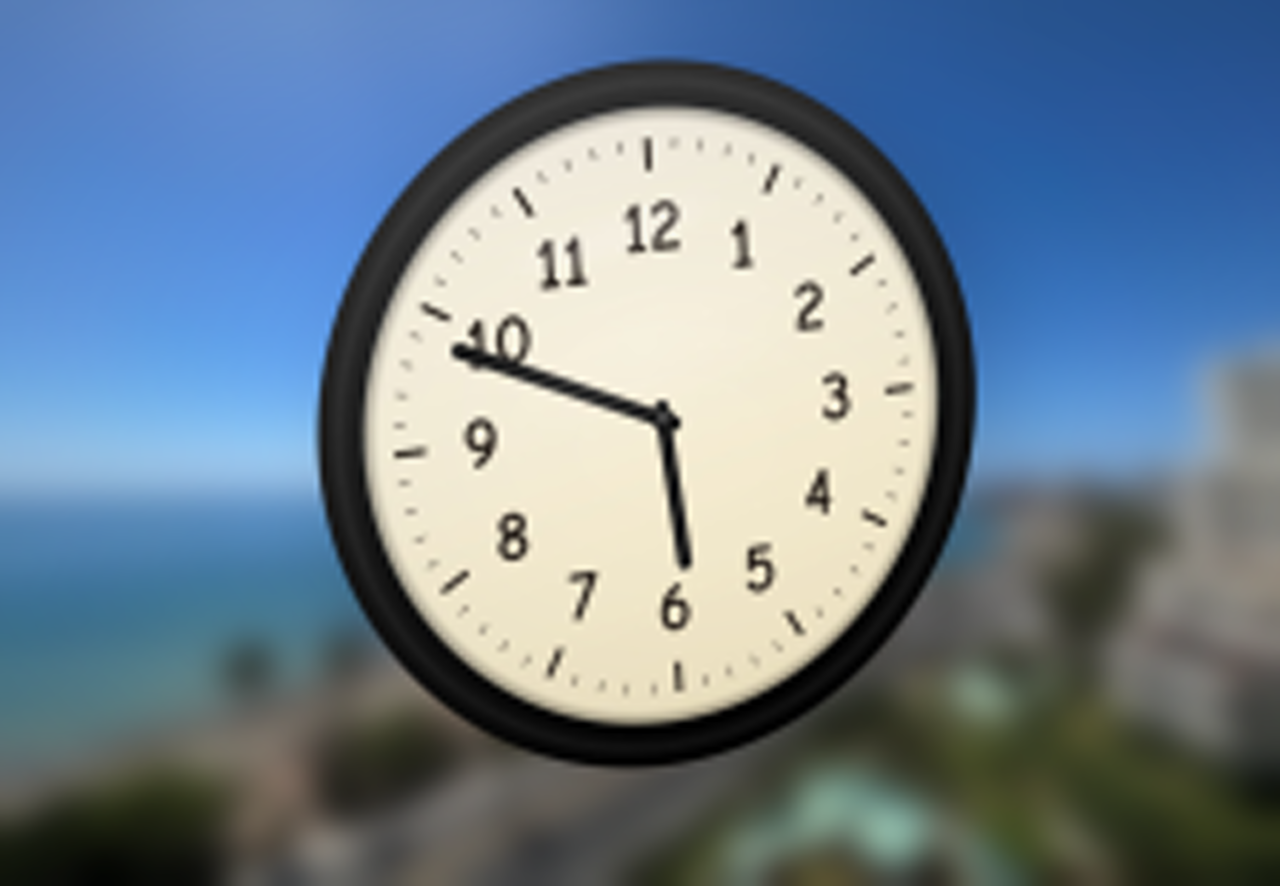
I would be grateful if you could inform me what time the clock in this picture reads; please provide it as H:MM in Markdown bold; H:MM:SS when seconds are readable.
**5:49**
